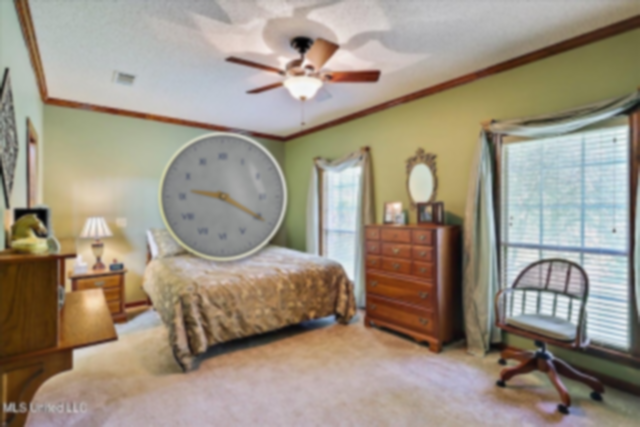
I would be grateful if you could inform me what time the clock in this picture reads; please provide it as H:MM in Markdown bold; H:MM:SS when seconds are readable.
**9:20**
